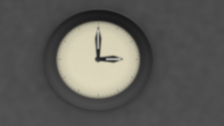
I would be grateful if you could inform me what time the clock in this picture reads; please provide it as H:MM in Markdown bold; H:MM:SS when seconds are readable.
**3:00**
